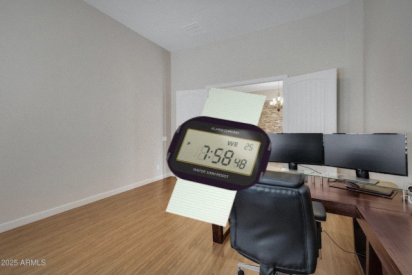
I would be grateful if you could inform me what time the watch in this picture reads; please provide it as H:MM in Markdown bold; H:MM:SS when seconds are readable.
**7:58:48**
